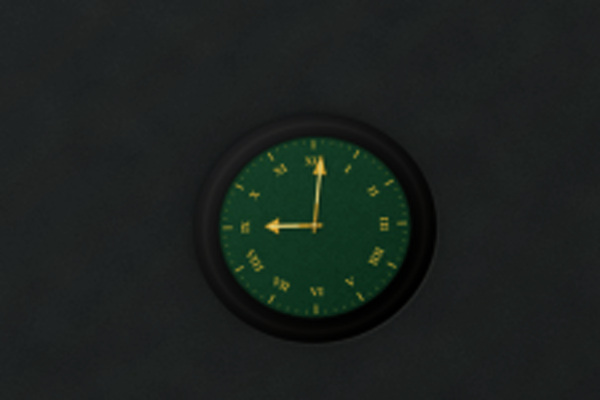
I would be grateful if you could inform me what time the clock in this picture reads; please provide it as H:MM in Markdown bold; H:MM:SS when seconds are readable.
**9:01**
